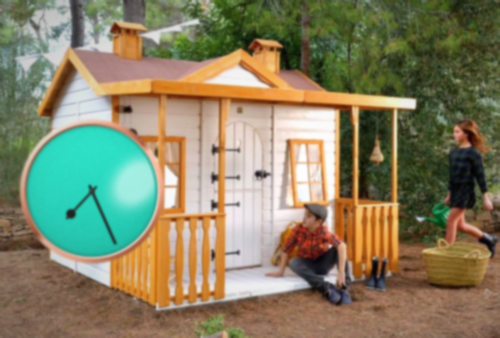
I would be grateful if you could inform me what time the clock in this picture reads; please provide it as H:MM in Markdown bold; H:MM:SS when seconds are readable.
**7:26**
